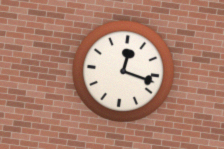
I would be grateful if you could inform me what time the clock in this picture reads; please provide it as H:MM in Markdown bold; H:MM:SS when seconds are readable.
**12:17**
